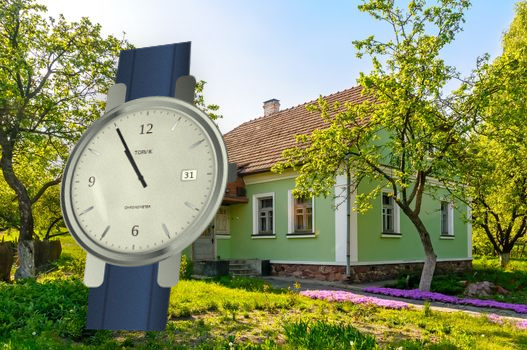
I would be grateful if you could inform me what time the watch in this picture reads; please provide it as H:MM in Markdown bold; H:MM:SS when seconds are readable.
**10:55**
